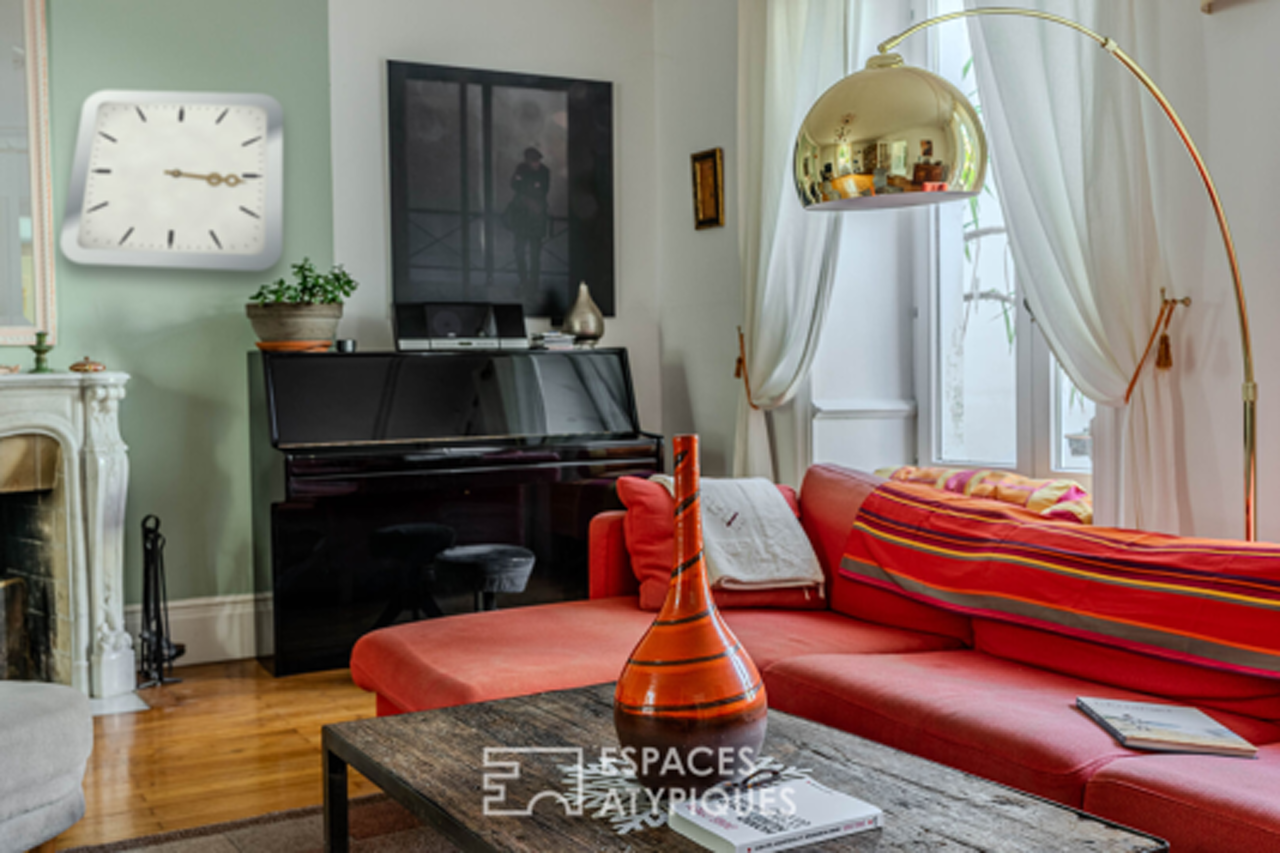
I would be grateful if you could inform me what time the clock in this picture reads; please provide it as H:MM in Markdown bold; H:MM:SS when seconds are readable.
**3:16**
